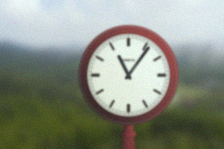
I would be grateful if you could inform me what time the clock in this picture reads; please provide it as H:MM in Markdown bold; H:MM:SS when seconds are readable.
**11:06**
